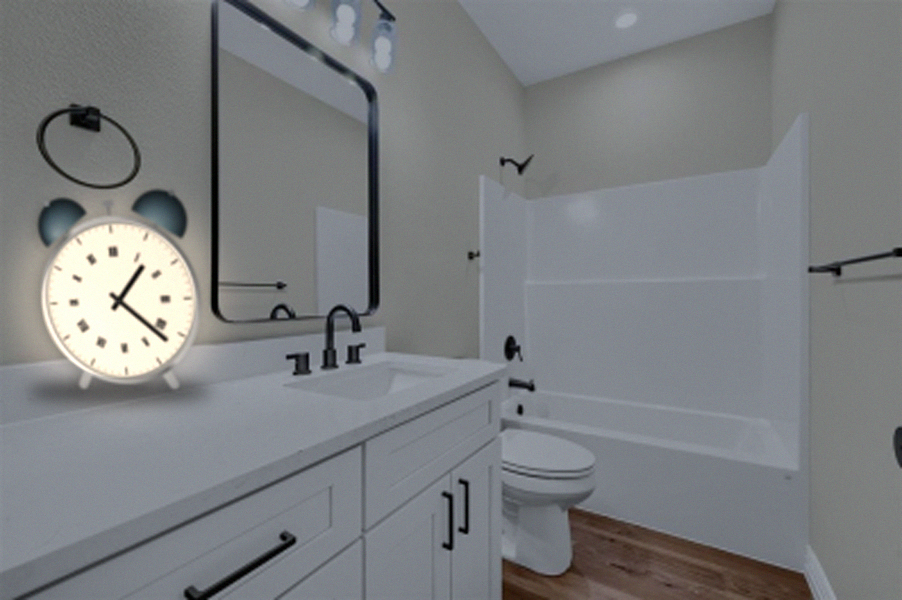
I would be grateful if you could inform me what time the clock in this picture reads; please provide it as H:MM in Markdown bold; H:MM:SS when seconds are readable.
**1:22**
